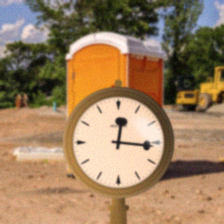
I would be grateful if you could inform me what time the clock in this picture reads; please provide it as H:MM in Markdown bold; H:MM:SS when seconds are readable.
**12:16**
